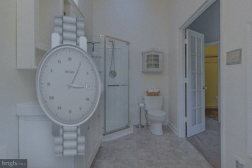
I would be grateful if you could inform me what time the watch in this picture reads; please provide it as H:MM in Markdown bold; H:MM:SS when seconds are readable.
**3:05**
